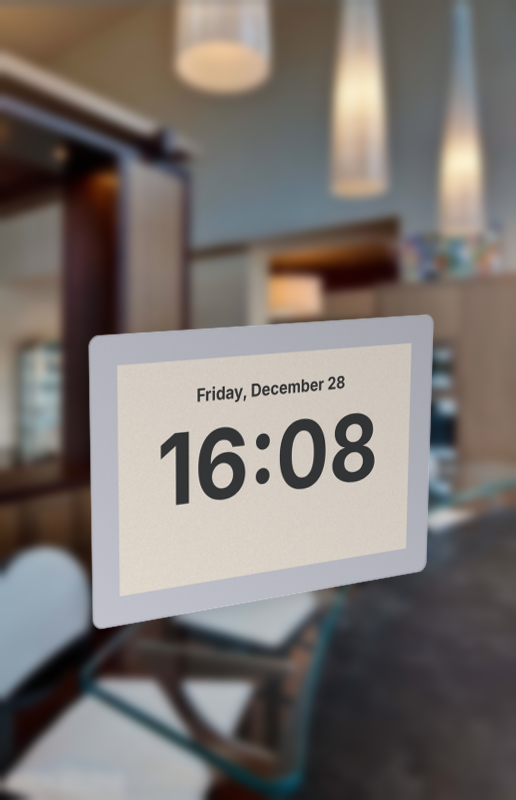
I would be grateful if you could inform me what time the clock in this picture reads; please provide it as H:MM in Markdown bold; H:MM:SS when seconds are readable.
**16:08**
